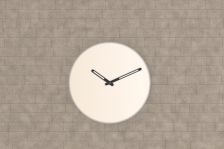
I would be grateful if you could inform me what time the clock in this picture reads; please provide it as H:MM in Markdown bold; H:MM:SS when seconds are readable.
**10:11**
